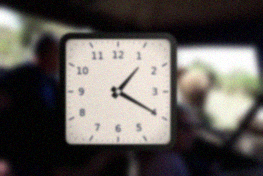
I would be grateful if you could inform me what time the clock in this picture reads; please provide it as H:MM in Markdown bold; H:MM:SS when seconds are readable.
**1:20**
